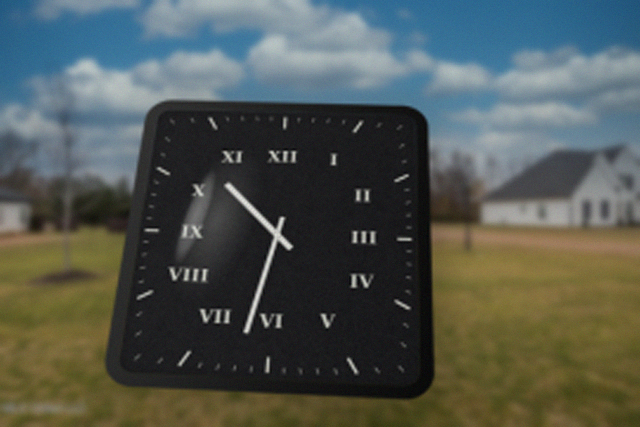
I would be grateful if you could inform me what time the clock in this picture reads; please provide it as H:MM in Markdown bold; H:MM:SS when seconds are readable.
**10:32**
